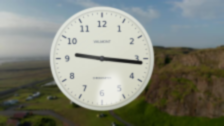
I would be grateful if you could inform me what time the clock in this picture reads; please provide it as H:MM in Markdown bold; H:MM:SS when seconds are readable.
**9:16**
